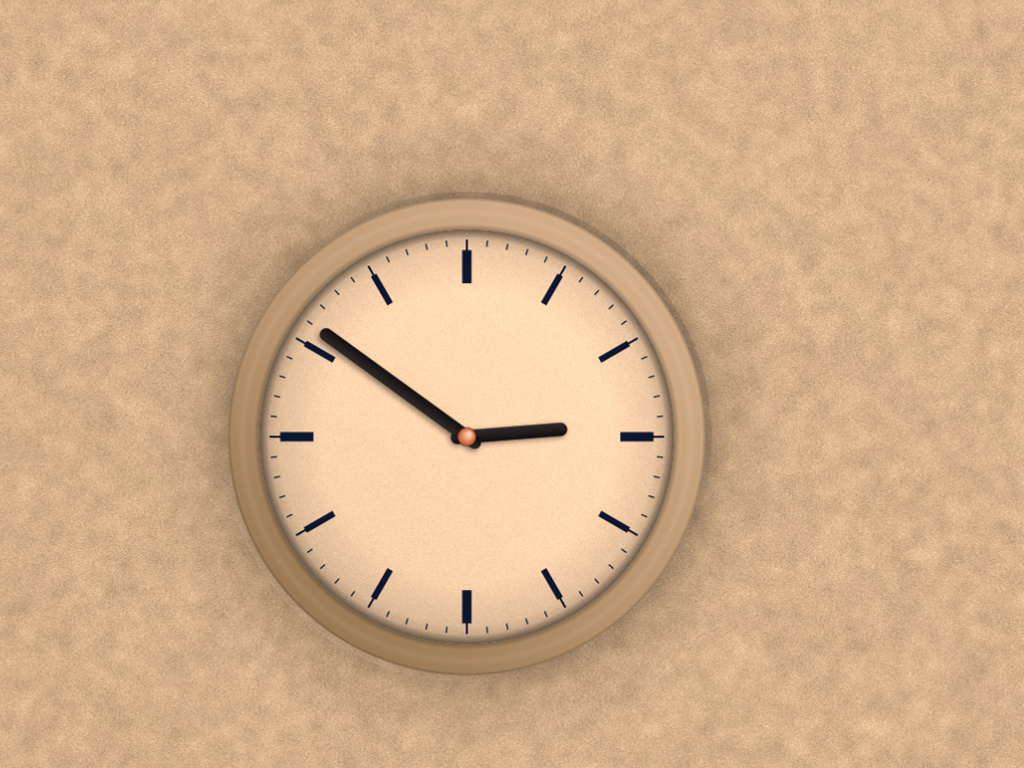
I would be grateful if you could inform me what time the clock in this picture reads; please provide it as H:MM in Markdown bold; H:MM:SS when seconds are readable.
**2:51**
